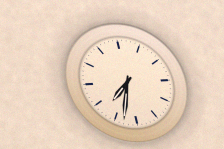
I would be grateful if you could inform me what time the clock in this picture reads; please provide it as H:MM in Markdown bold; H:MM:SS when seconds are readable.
**7:33**
